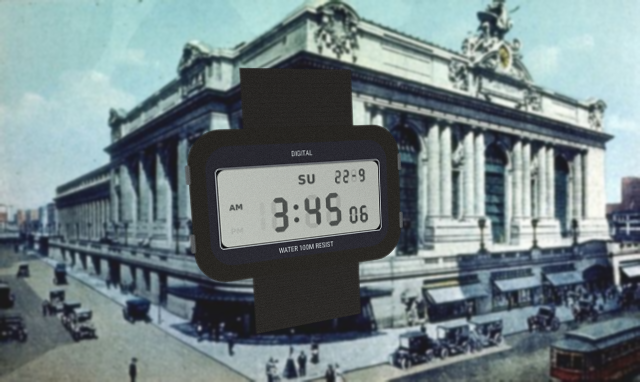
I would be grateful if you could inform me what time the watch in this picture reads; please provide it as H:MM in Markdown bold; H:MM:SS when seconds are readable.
**3:45:06**
